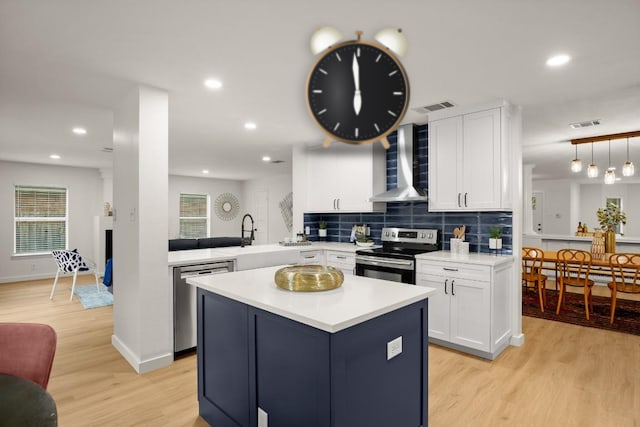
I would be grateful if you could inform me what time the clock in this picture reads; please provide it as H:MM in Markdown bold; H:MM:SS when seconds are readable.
**5:59**
